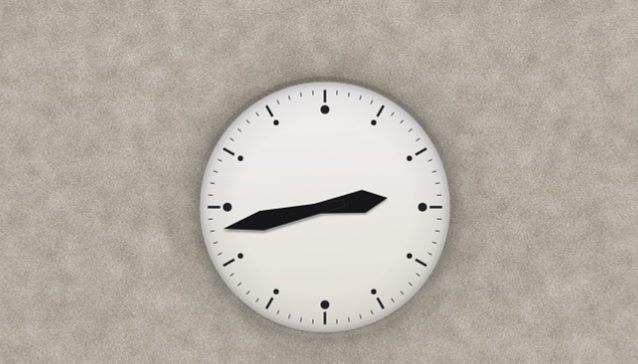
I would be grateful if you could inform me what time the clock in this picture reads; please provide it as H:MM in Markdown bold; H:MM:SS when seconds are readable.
**2:43**
